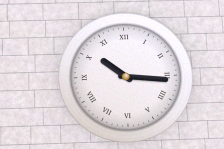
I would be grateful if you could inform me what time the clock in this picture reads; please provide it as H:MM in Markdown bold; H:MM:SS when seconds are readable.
**10:16**
